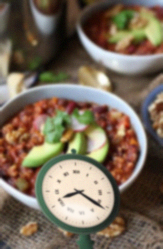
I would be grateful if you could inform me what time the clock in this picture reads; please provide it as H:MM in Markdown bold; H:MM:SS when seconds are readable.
**8:21**
